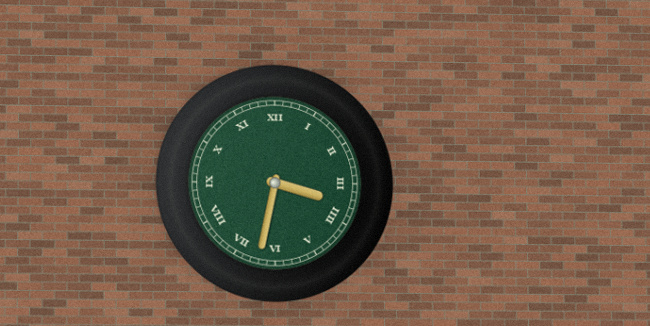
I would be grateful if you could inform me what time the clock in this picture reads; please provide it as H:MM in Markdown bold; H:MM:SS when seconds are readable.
**3:32**
